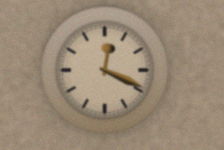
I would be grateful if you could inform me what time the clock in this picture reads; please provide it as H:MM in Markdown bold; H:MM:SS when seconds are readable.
**12:19**
